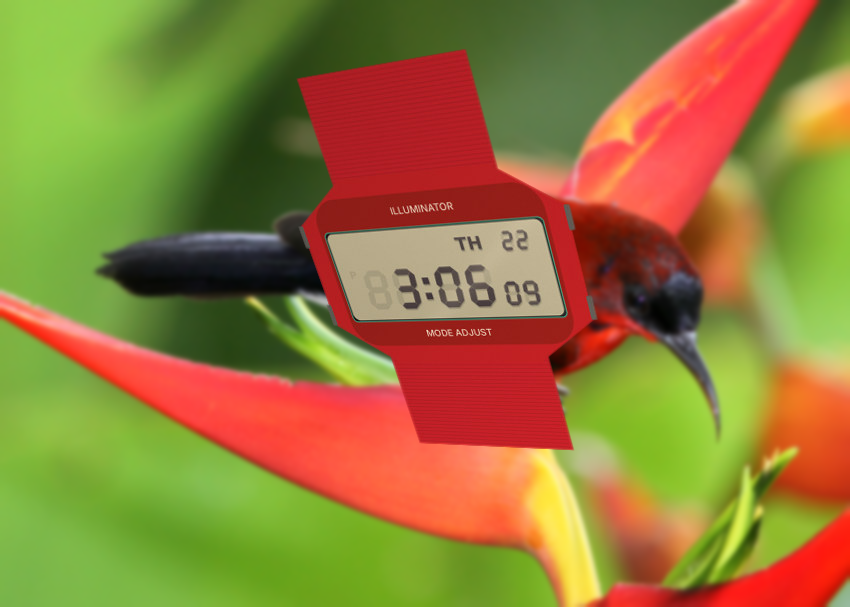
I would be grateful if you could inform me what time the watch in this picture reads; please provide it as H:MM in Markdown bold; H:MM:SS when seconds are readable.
**3:06:09**
